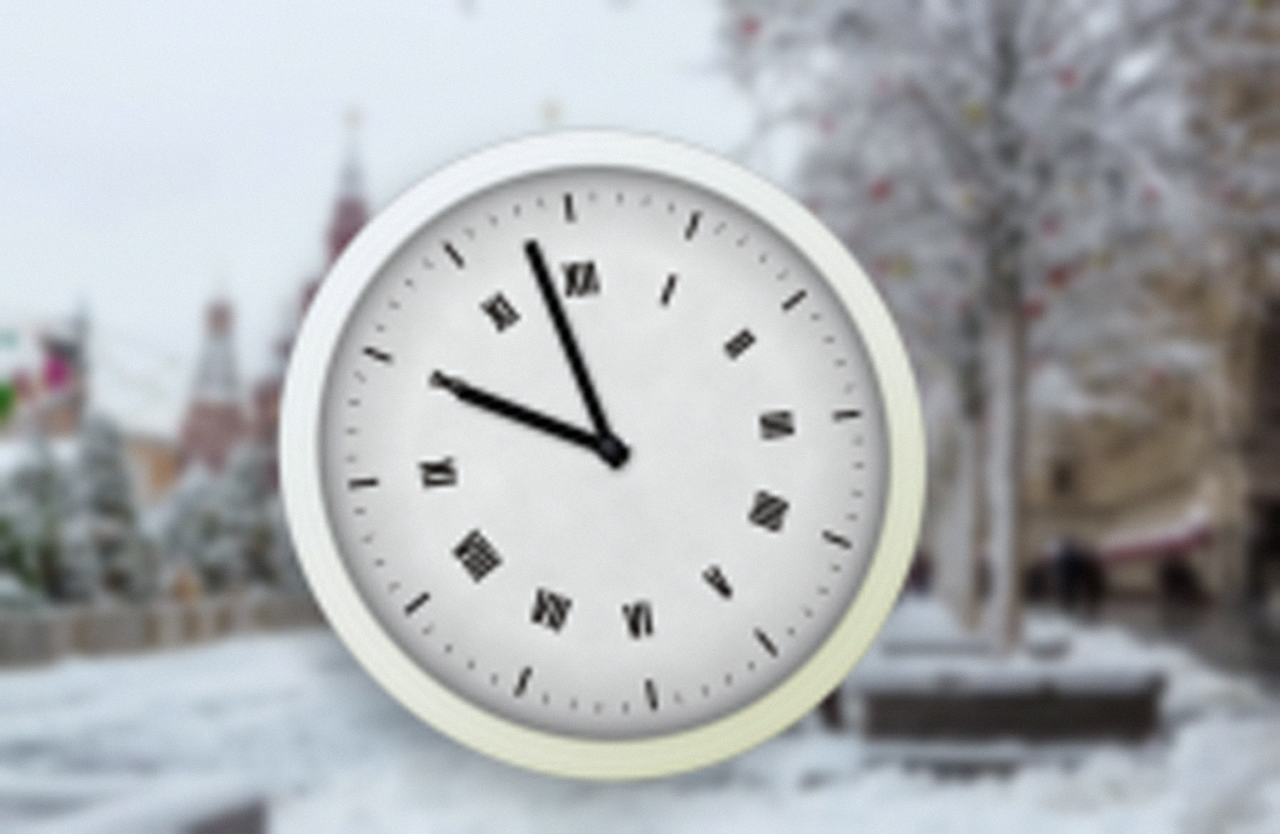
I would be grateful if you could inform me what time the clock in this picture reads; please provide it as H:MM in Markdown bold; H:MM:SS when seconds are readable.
**9:58**
